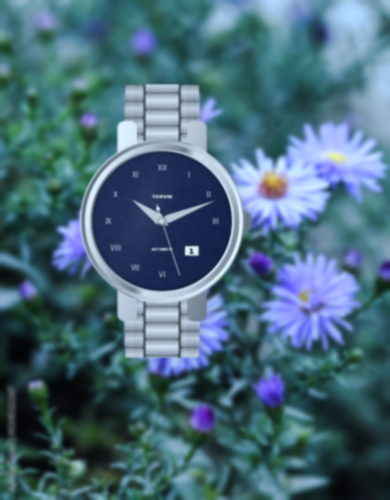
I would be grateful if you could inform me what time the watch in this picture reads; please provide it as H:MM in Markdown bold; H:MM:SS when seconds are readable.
**10:11:27**
